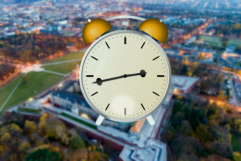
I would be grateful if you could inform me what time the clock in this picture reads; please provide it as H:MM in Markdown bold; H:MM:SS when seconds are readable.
**2:43**
